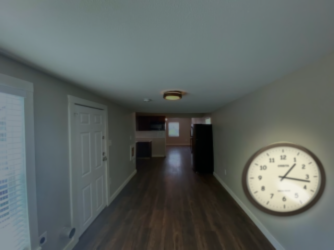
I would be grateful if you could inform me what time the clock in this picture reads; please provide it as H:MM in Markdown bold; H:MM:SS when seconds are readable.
**1:17**
